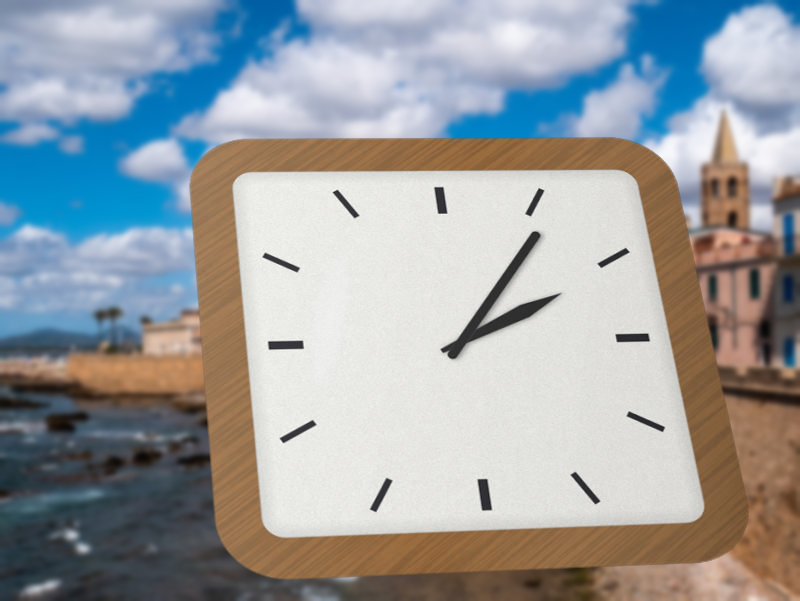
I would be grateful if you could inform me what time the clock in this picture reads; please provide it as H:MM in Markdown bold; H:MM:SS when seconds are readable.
**2:06**
